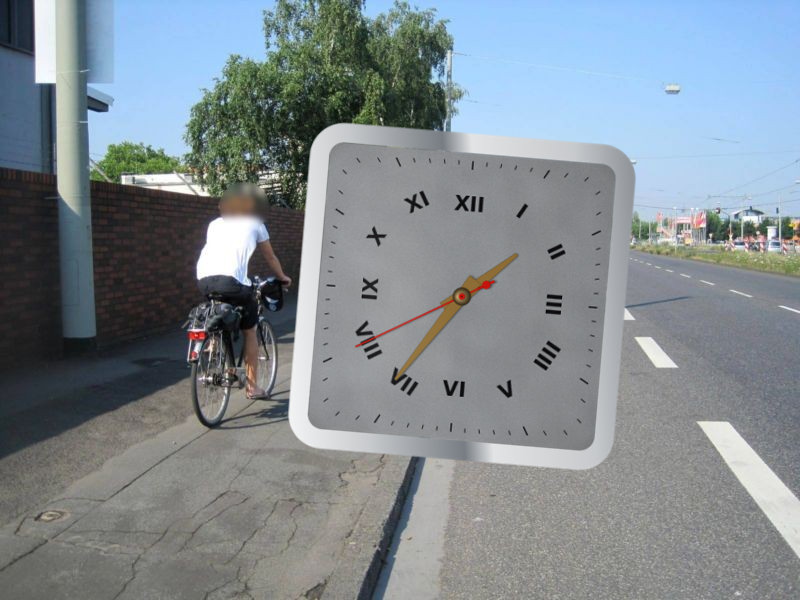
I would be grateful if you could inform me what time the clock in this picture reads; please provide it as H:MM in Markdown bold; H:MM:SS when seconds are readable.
**1:35:40**
